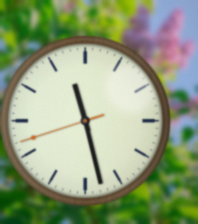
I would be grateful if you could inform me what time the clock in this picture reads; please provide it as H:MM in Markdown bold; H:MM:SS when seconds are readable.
**11:27:42**
